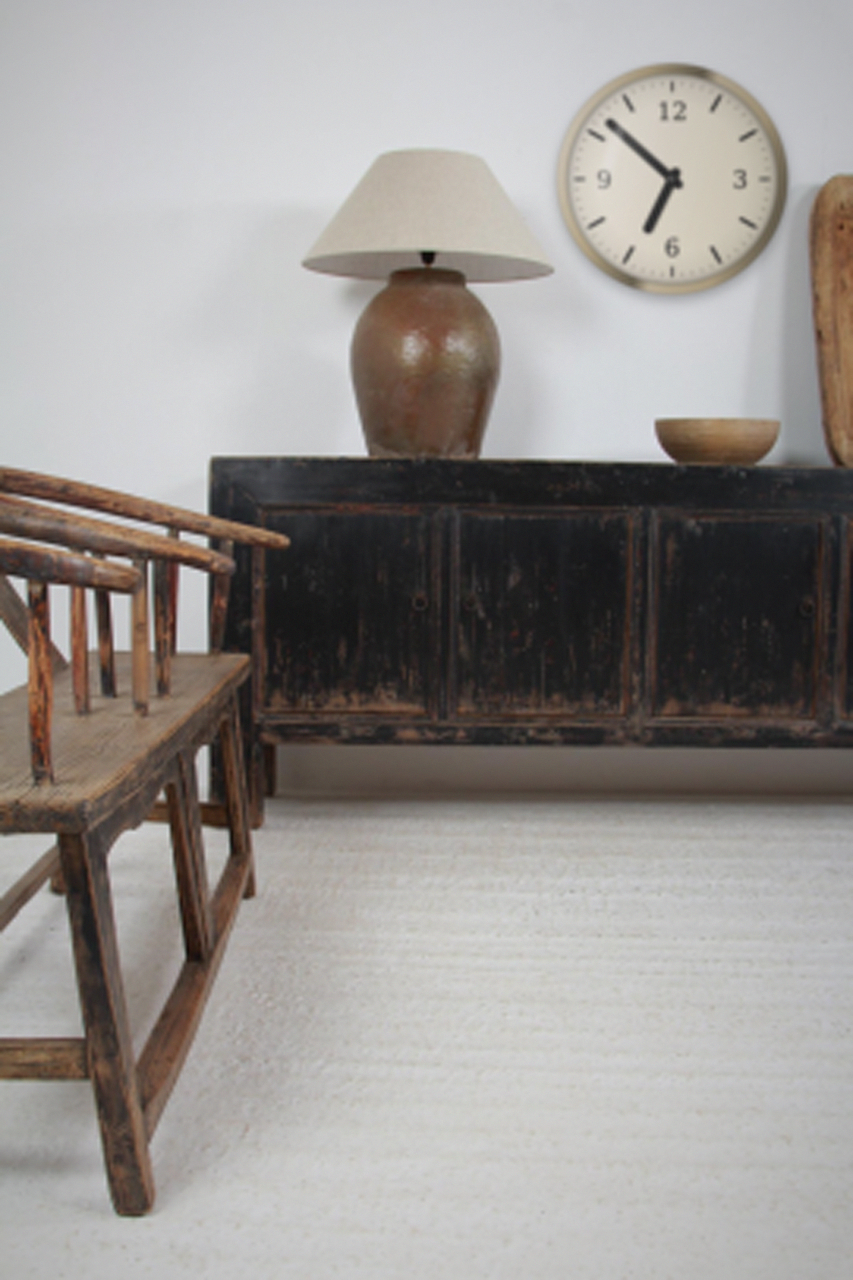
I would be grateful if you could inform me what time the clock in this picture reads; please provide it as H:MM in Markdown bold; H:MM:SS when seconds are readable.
**6:52**
